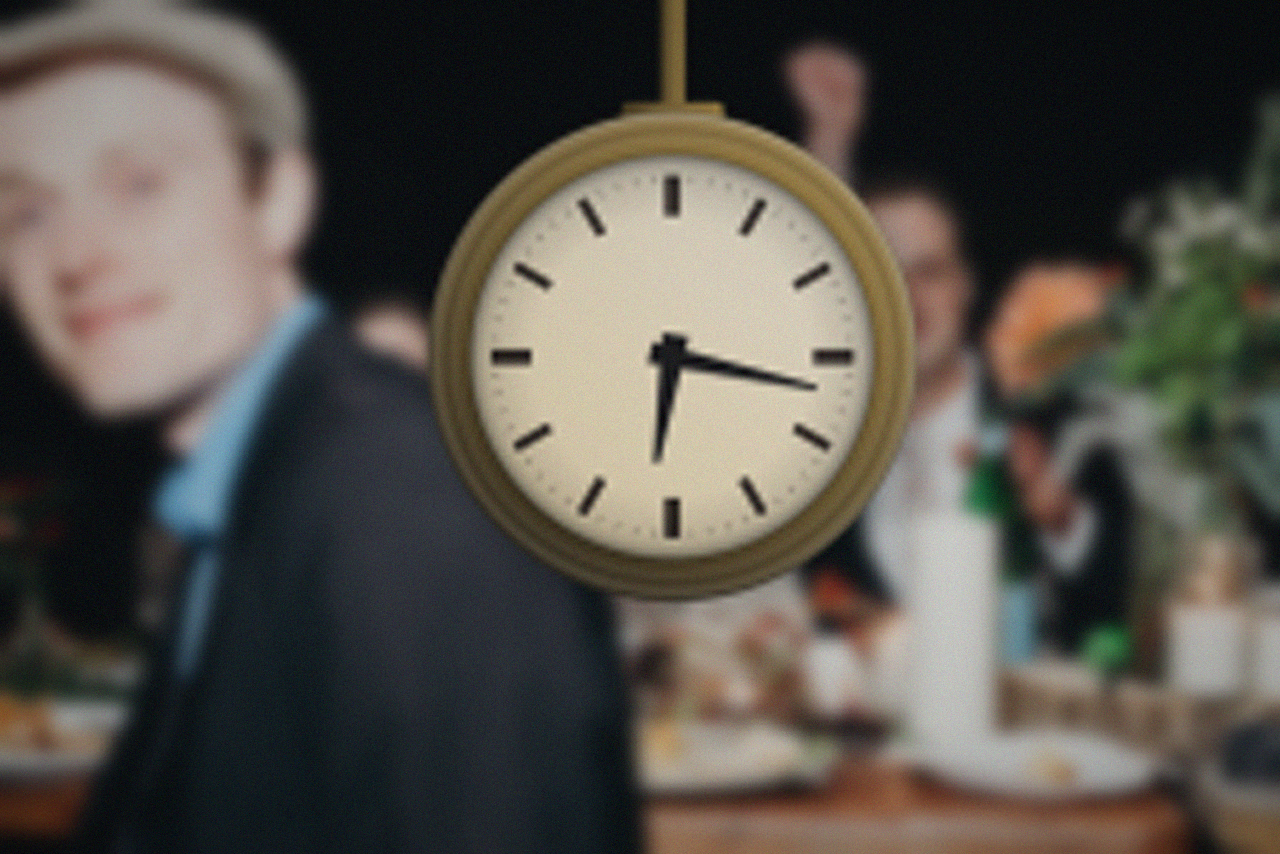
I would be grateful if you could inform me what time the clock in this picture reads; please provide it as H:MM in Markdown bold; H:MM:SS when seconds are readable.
**6:17**
